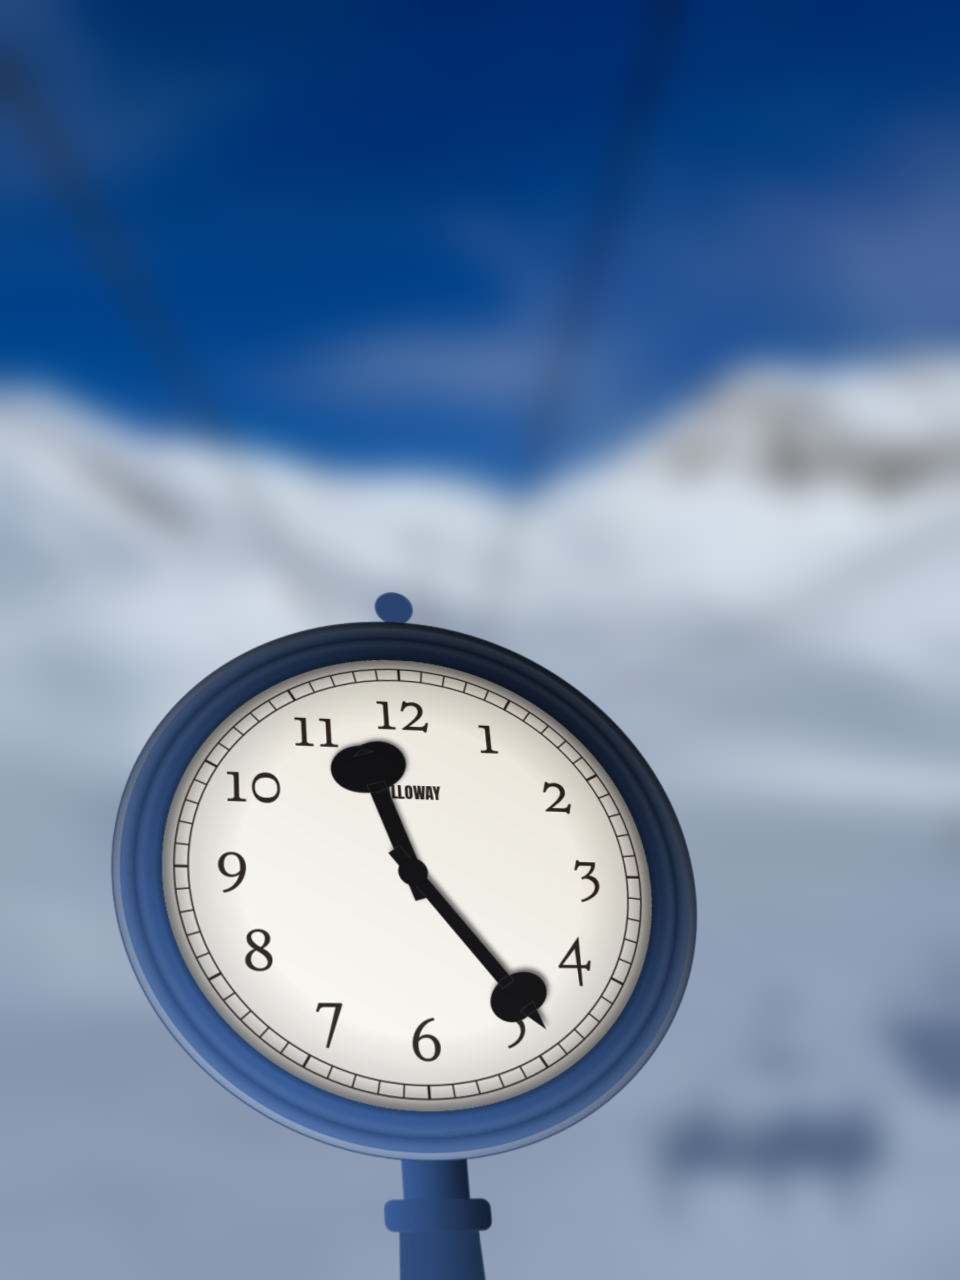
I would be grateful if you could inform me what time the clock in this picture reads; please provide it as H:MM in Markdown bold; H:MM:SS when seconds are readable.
**11:24**
